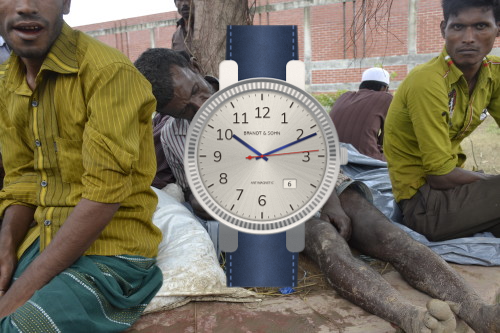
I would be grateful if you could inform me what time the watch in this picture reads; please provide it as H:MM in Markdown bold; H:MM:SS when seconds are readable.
**10:11:14**
